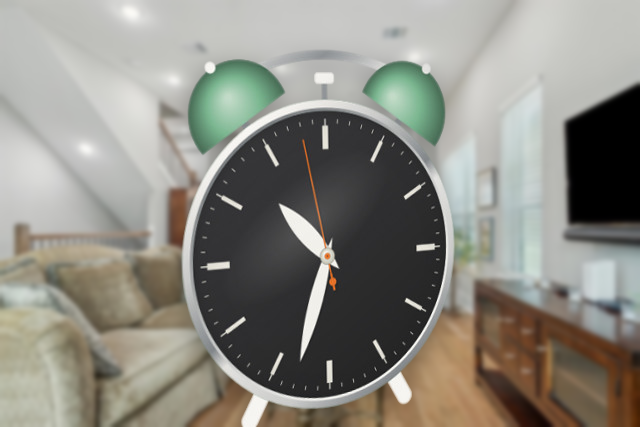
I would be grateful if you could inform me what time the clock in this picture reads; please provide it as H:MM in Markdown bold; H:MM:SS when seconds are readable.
**10:32:58**
